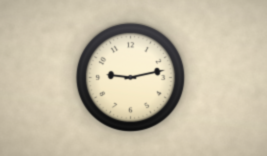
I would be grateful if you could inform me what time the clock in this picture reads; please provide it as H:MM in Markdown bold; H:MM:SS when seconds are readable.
**9:13**
